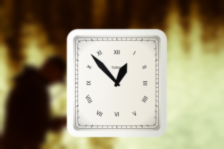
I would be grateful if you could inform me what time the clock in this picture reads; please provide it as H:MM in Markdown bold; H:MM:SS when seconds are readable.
**12:53**
